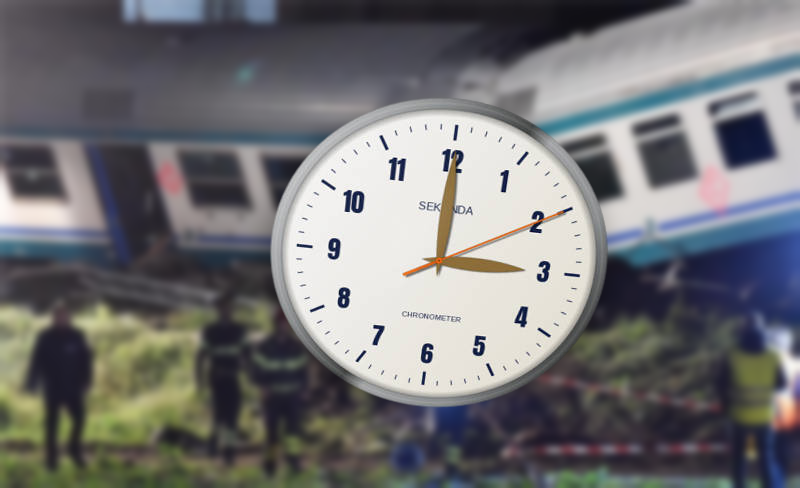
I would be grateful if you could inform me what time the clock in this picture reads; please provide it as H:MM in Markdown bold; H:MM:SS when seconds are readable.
**3:00:10**
